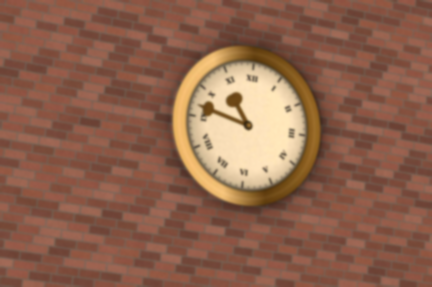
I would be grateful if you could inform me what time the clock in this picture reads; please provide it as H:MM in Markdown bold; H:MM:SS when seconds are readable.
**10:47**
